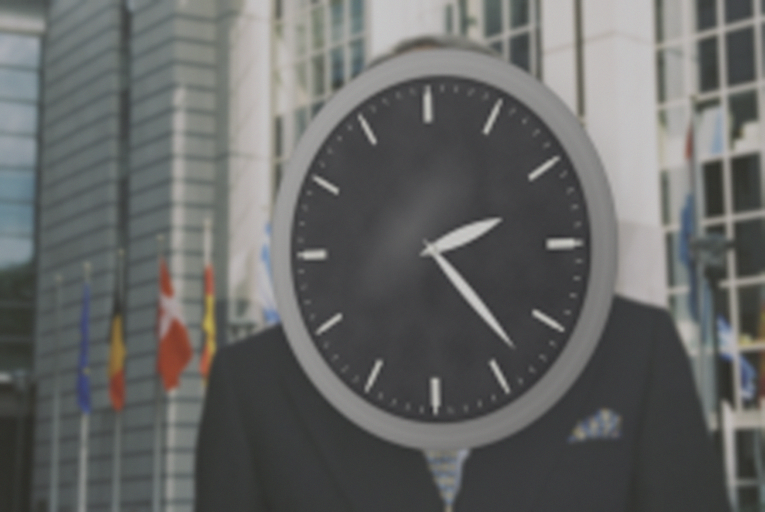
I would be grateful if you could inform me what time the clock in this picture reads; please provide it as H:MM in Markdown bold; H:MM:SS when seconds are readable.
**2:23**
